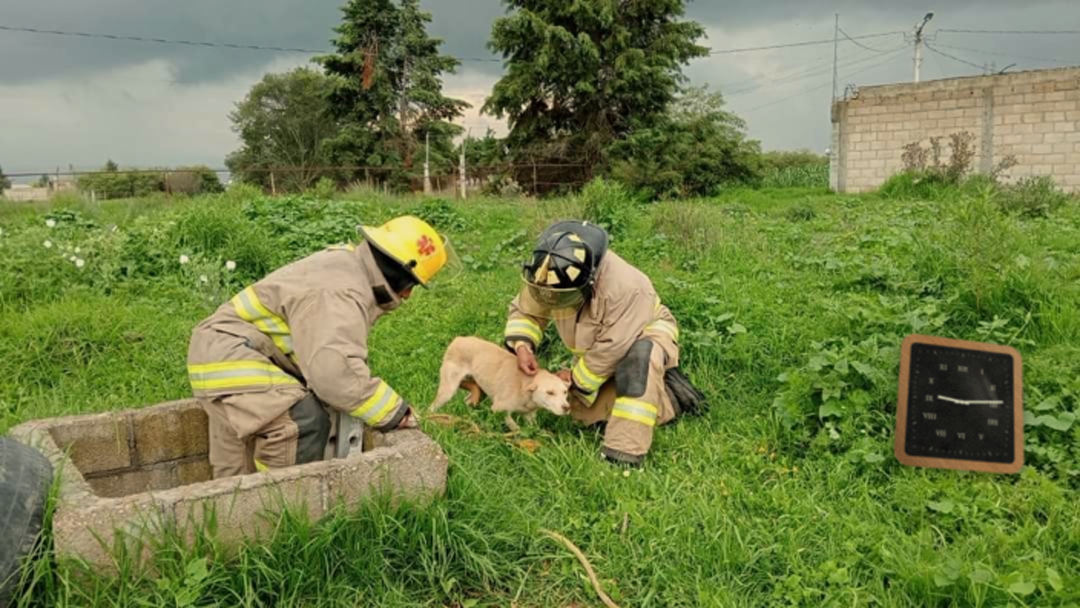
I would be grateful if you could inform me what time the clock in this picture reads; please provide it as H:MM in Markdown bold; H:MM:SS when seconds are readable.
**9:14**
